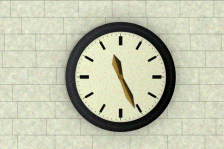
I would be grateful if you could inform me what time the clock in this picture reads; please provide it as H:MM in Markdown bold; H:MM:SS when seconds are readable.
**11:26**
